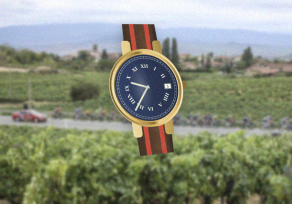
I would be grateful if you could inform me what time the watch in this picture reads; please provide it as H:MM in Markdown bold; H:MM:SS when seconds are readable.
**9:36**
